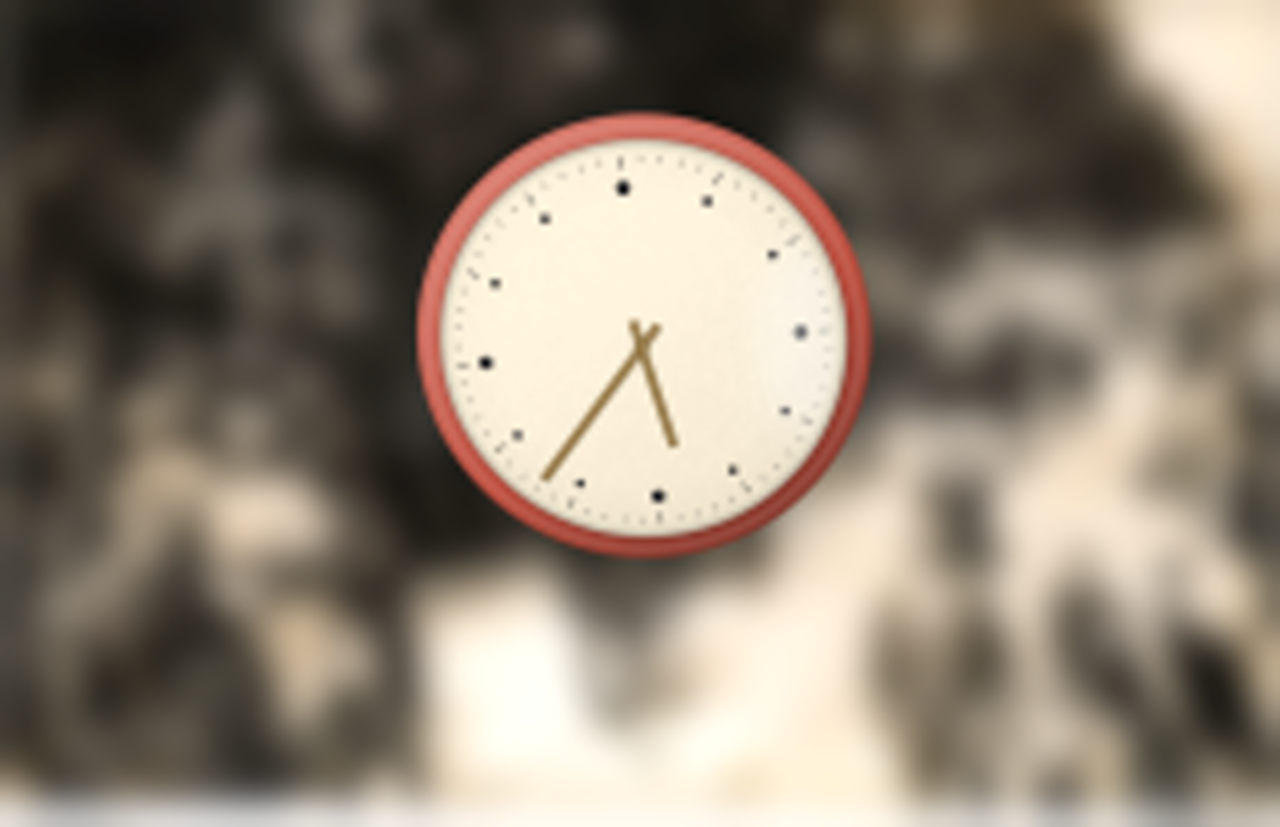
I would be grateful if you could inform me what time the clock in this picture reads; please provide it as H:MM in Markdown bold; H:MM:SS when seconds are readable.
**5:37**
